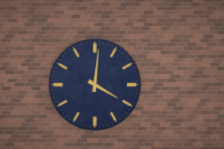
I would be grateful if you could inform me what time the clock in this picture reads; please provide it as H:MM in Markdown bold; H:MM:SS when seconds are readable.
**4:01**
